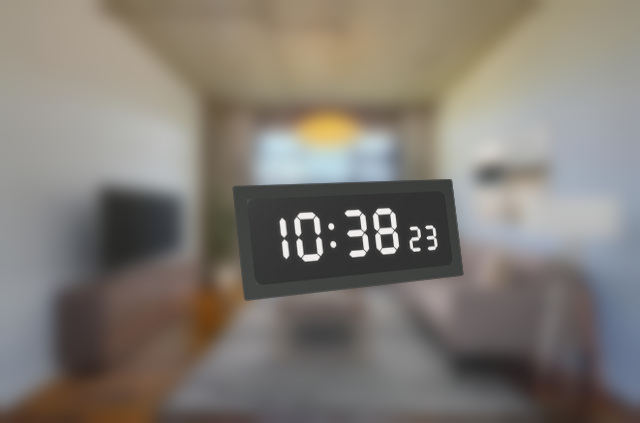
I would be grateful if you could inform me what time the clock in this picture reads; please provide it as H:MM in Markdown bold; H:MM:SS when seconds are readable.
**10:38:23**
